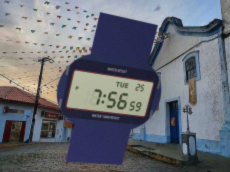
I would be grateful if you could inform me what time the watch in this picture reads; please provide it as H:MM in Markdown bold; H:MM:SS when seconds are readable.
**7:56:59**
